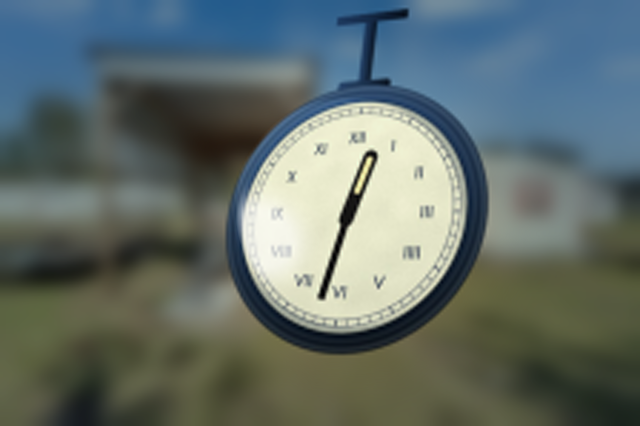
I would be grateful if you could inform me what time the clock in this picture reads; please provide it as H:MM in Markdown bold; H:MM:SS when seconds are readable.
**12:32**
